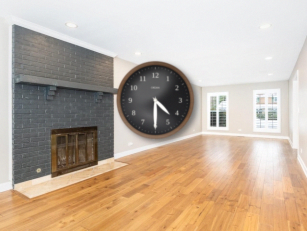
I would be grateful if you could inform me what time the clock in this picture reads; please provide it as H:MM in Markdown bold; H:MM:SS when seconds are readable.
**4:30**
